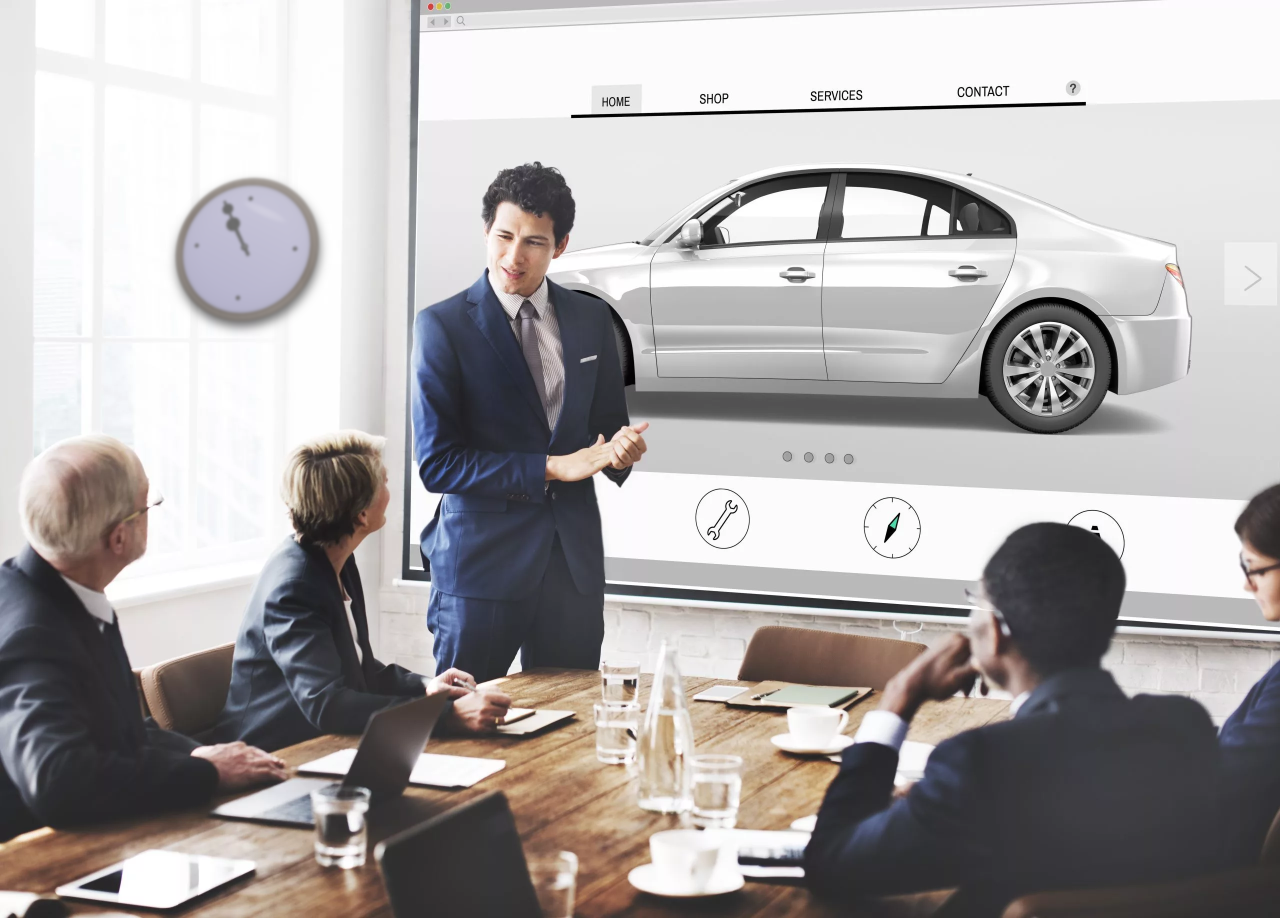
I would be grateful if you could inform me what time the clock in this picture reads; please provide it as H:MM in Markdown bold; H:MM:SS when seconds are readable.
**10:55**
